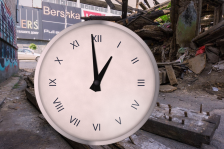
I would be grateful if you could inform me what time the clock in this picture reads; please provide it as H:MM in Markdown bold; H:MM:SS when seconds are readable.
**12:59**
